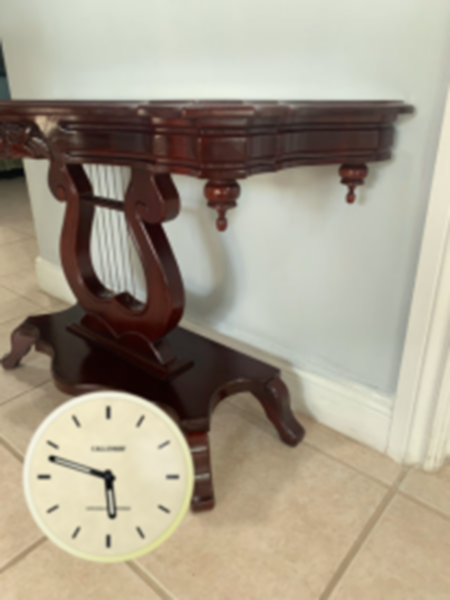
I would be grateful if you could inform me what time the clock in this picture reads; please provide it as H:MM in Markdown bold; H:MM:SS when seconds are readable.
**5:48**
